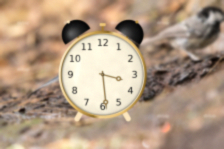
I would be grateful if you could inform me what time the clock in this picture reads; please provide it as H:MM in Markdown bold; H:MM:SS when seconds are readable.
**3:29**
